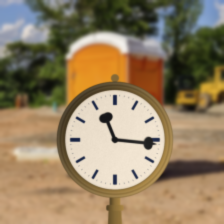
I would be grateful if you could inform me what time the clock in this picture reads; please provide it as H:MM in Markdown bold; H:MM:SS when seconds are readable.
**11:16**
